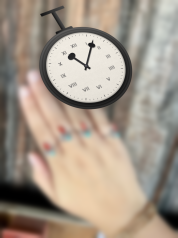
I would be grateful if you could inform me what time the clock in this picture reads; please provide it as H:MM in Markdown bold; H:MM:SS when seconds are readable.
**11:07**
